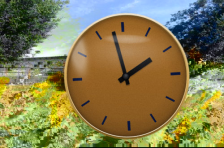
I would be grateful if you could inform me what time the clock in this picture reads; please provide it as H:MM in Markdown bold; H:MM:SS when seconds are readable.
**1:58**
